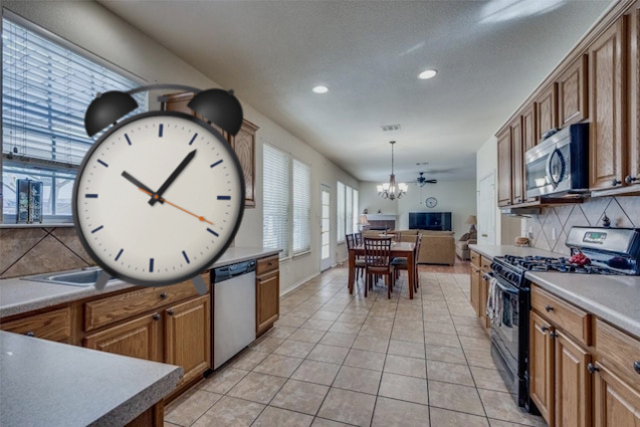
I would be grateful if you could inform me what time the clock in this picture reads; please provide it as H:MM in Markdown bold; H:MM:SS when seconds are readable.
**10:06:19**
